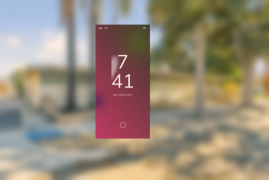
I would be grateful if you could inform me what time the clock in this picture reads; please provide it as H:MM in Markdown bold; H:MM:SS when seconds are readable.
**7:41**
